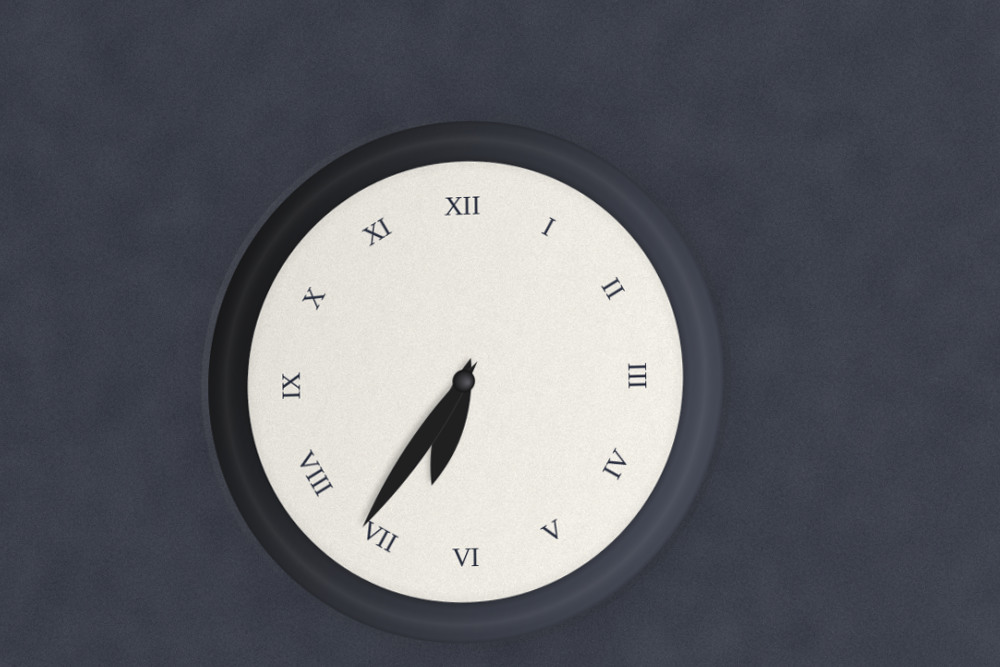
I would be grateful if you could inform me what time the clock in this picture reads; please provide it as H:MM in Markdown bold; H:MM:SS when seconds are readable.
**6:36**
